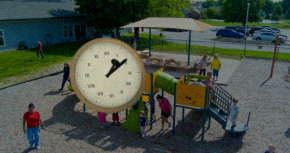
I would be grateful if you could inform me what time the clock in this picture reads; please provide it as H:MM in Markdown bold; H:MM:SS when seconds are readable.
**1:09**
